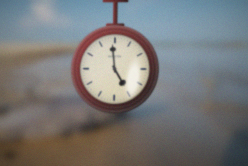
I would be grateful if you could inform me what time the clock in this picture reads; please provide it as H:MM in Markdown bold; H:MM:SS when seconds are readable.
**4:59**
